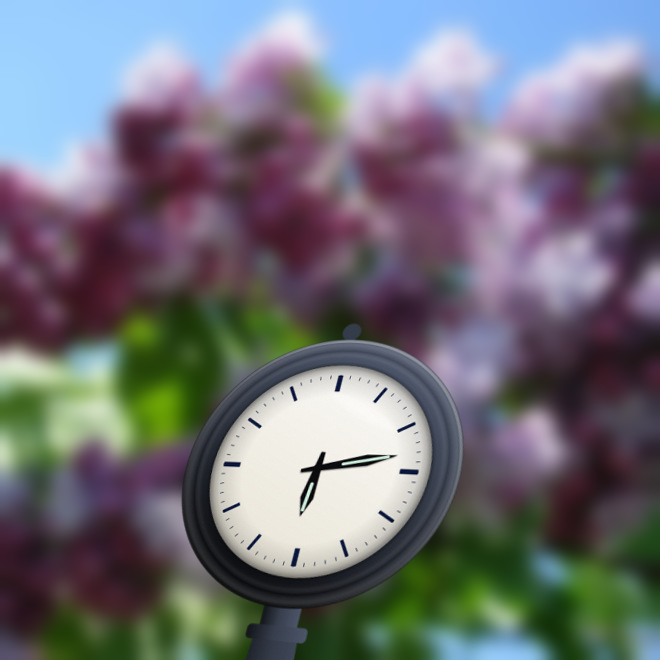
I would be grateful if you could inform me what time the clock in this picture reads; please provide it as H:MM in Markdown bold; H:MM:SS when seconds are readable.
**6:13**
